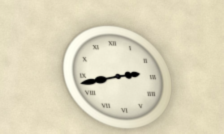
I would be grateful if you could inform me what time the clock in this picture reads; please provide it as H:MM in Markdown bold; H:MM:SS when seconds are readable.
**2:43**
